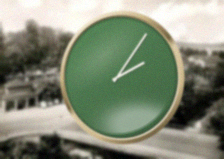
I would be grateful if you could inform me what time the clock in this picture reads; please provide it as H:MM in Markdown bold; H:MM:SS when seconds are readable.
**2:06**
